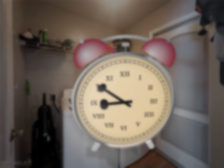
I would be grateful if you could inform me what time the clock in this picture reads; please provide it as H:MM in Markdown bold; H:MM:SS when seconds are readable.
**8:51**
